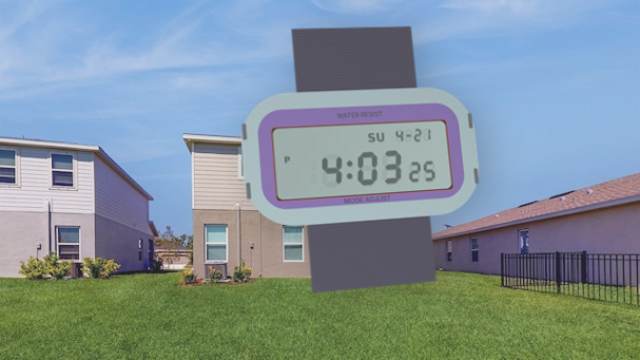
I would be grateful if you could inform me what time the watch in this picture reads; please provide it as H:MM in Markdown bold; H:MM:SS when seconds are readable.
**4:03:25**
